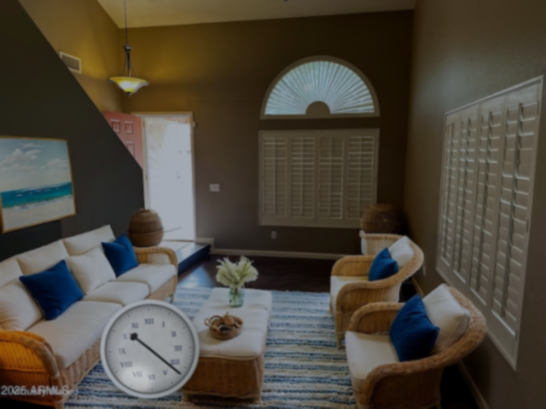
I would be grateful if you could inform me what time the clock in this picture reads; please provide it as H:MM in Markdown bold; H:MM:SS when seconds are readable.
**10:22**
